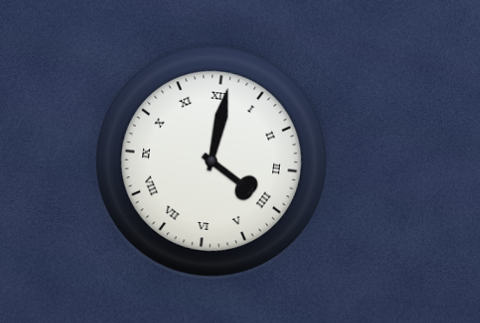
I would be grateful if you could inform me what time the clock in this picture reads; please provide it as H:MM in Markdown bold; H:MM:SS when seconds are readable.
**4:01**
